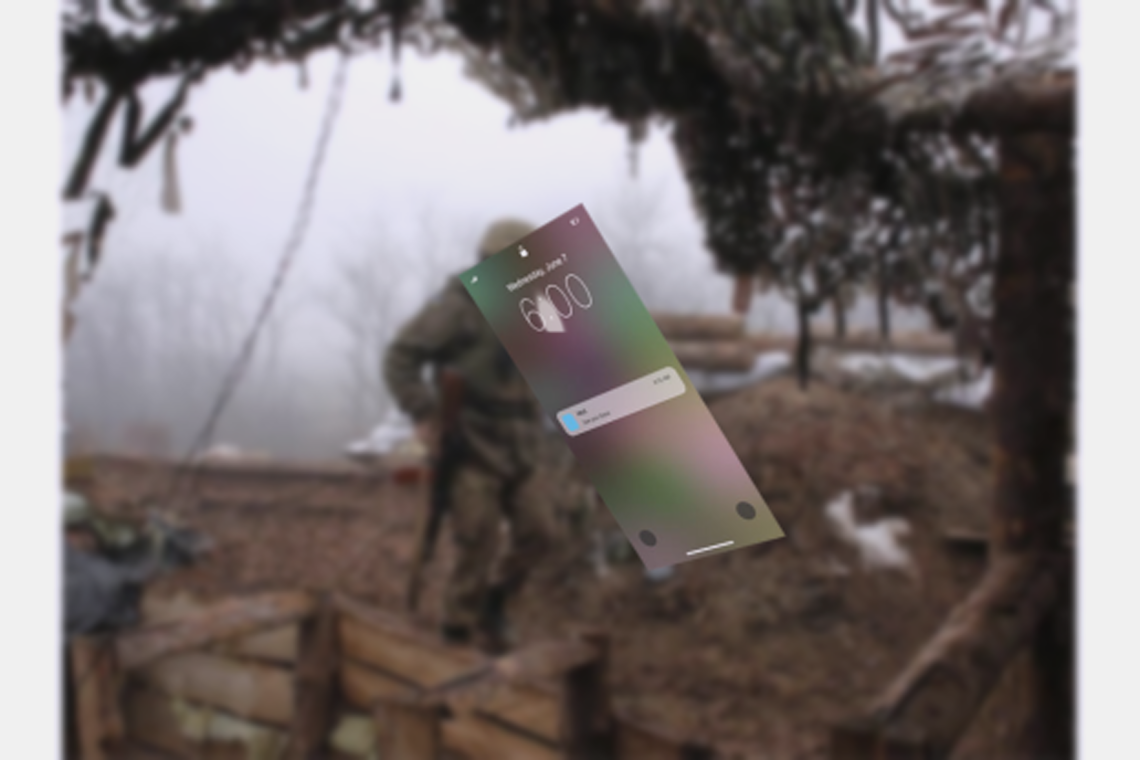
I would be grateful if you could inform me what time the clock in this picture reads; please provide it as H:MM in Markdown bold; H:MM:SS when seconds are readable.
**6:00**
